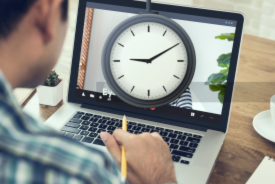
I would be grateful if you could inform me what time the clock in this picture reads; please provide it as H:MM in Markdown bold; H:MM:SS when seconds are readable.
**9:10**
